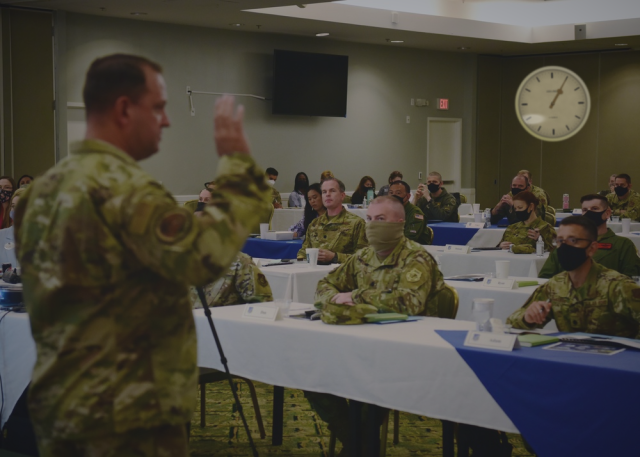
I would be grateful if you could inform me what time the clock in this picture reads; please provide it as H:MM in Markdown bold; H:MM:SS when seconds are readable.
**1:05**
